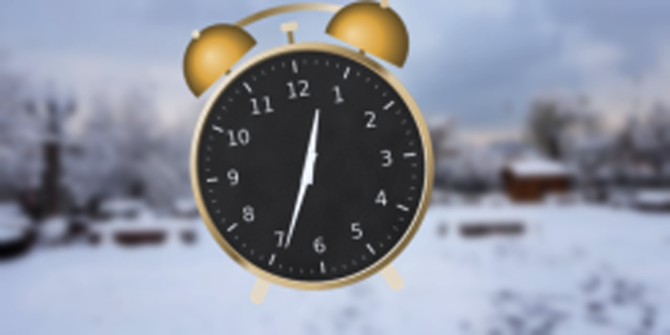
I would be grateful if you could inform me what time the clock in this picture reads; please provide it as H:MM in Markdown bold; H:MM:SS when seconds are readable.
**12:34**
